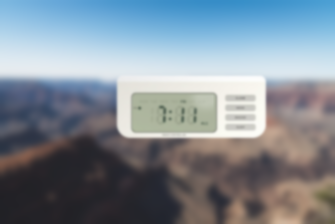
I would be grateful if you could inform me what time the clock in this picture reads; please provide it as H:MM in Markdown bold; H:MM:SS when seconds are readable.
**7:11**
